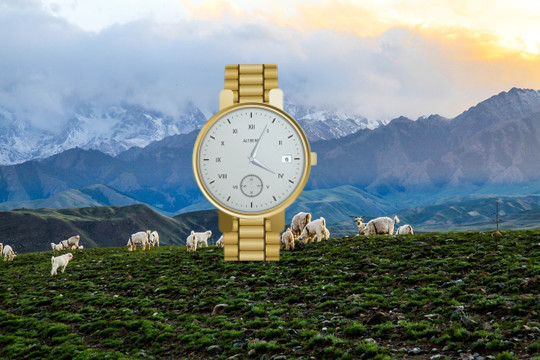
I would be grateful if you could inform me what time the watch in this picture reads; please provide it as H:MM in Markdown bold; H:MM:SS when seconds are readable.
**4:04**
